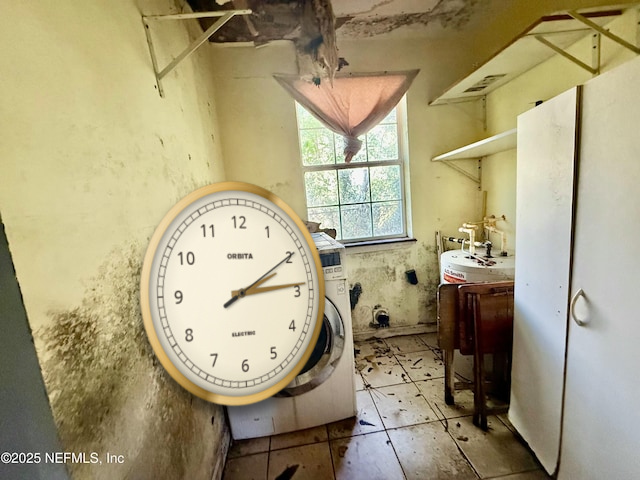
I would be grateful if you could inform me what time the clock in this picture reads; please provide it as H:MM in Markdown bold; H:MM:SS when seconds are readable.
**2:14:10**
